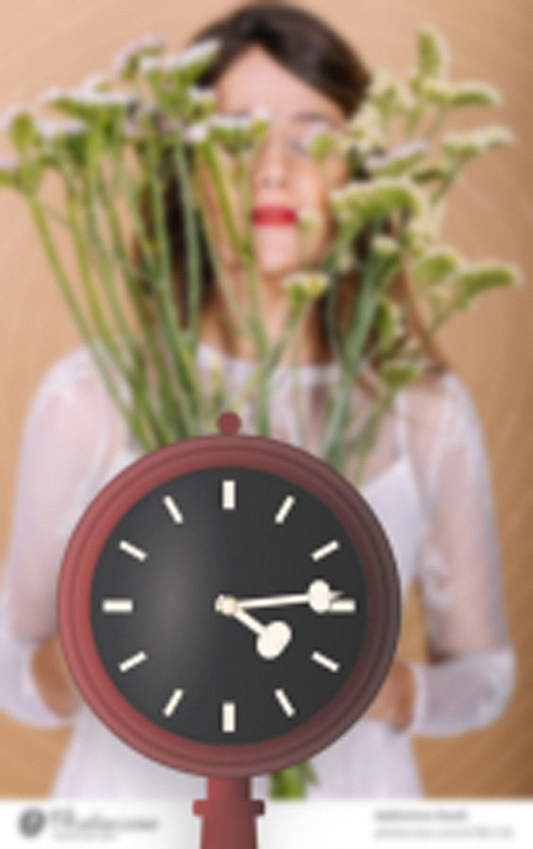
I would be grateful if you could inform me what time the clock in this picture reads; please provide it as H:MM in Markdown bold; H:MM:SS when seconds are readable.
**4:14**
